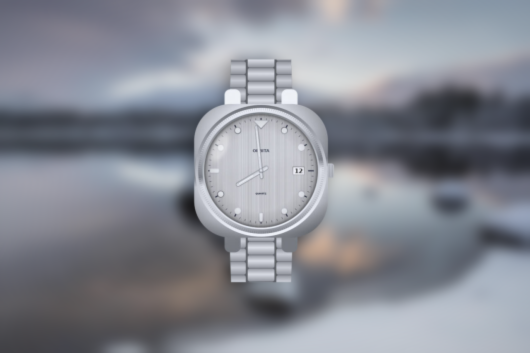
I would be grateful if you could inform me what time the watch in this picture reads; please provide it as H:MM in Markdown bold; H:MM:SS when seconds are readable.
**7:59**
